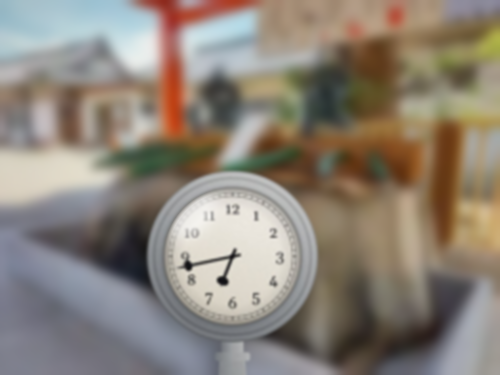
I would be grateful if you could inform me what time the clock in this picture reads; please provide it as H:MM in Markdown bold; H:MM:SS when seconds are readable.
**6:43**
